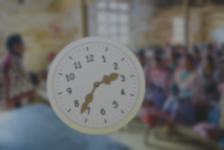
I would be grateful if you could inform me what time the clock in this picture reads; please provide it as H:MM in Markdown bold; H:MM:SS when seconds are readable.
**2:37**
